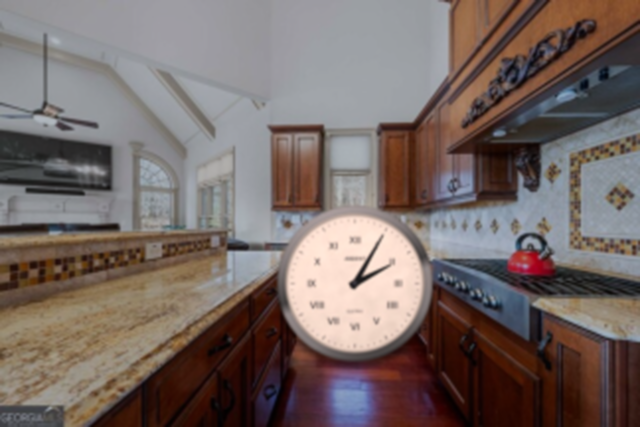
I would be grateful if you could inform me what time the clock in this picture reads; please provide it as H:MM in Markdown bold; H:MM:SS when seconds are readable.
**2:05**
